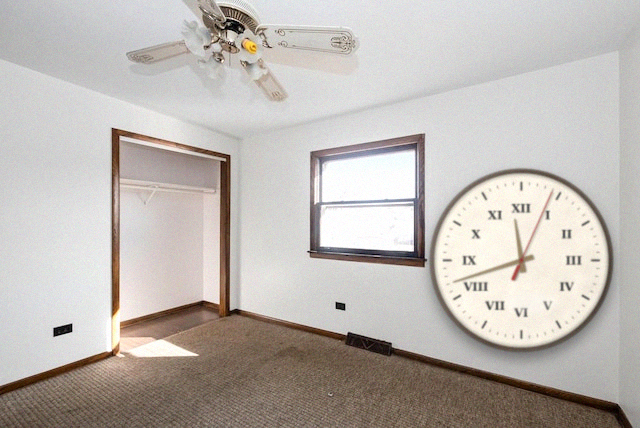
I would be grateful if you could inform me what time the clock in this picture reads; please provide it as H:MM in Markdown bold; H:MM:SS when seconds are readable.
**11:42:04**
